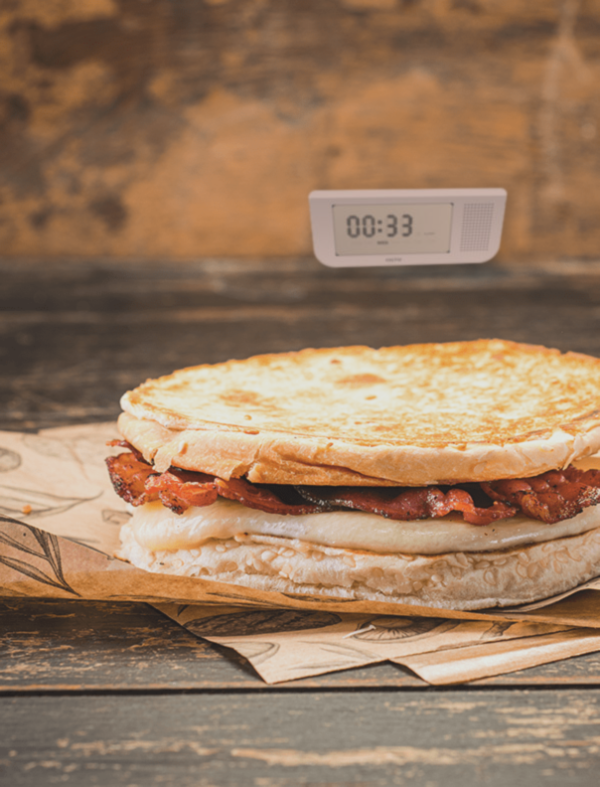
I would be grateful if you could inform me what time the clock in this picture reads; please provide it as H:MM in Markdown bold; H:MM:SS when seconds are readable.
**0:33**
